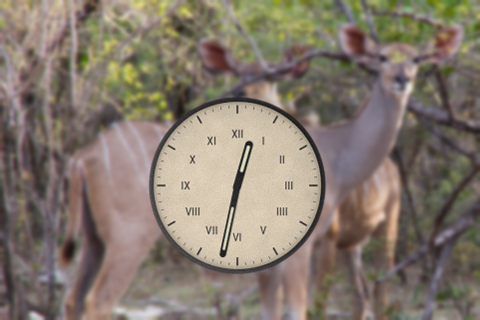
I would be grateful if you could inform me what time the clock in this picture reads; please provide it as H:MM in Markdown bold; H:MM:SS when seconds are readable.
**12:32**
